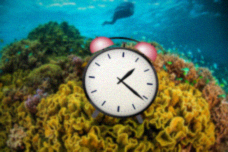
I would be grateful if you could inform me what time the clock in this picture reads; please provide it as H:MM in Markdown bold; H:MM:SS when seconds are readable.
**1:21**
